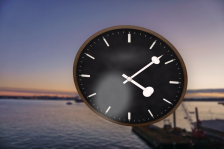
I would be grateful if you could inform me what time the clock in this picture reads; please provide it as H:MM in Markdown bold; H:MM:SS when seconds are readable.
**4:08**
